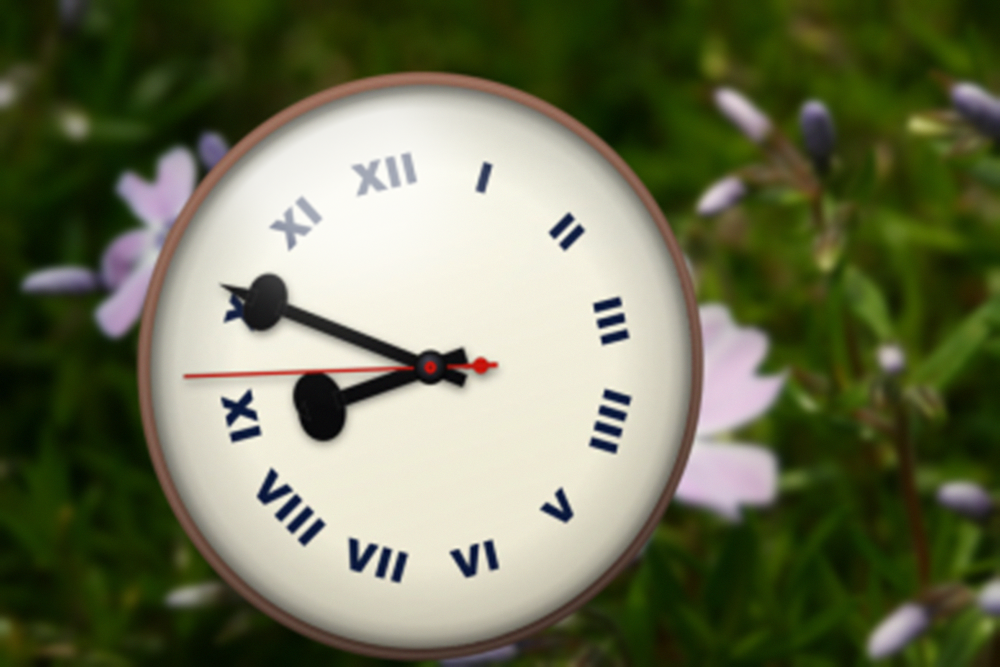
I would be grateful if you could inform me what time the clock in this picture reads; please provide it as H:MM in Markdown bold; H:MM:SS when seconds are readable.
**8:50:47**
